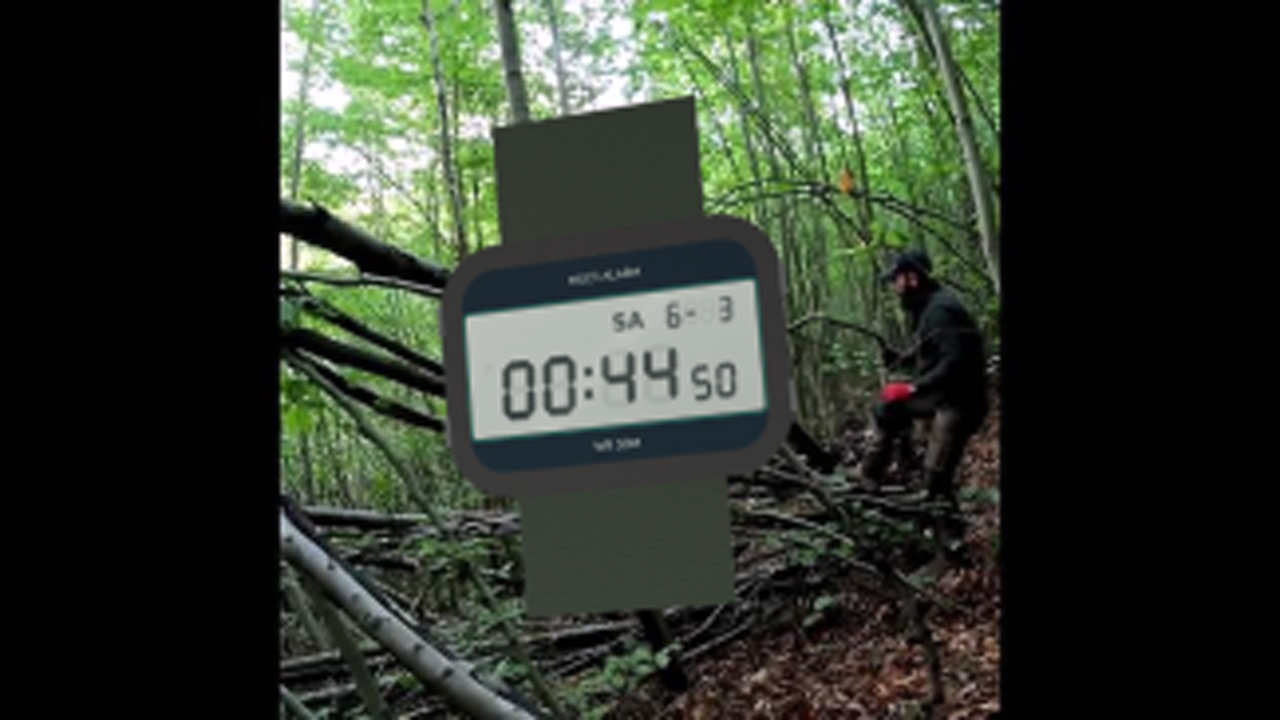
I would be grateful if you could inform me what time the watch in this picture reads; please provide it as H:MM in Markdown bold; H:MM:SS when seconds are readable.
**0:44:50**
